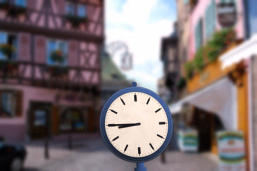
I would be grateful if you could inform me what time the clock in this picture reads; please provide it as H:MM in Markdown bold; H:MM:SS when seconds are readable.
**8:45**
